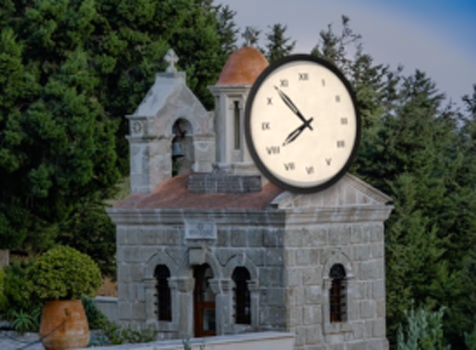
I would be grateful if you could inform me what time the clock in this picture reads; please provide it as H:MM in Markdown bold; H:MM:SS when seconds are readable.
**7:53**
